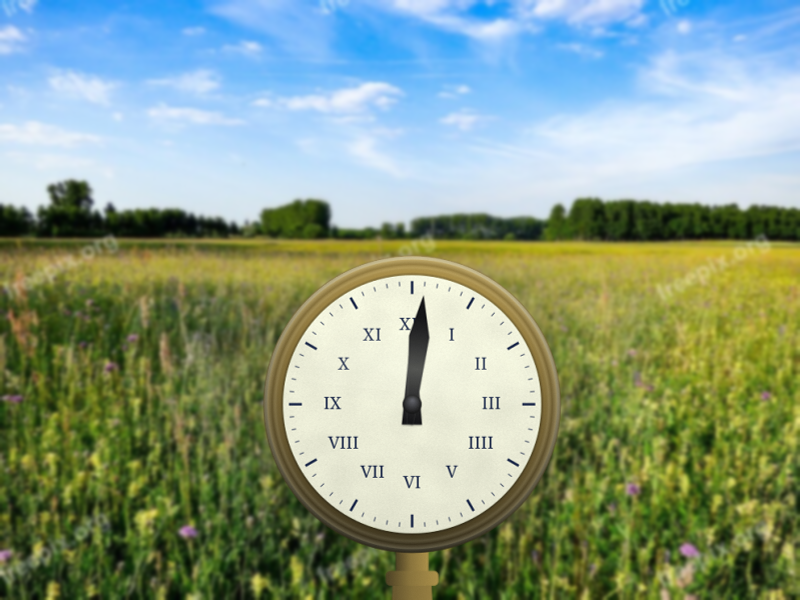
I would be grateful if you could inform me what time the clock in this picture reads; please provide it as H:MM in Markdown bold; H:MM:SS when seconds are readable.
**12:01**
